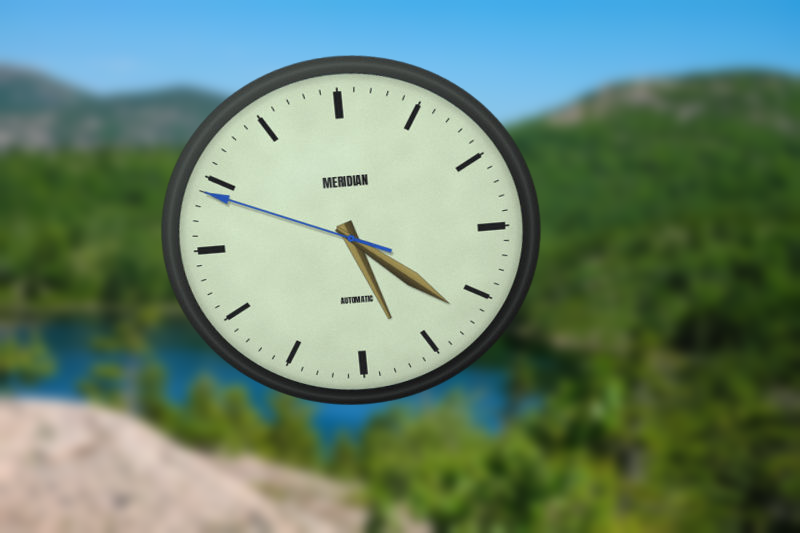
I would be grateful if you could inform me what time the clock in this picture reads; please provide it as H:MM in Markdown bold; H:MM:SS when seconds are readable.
**5:21:49**
